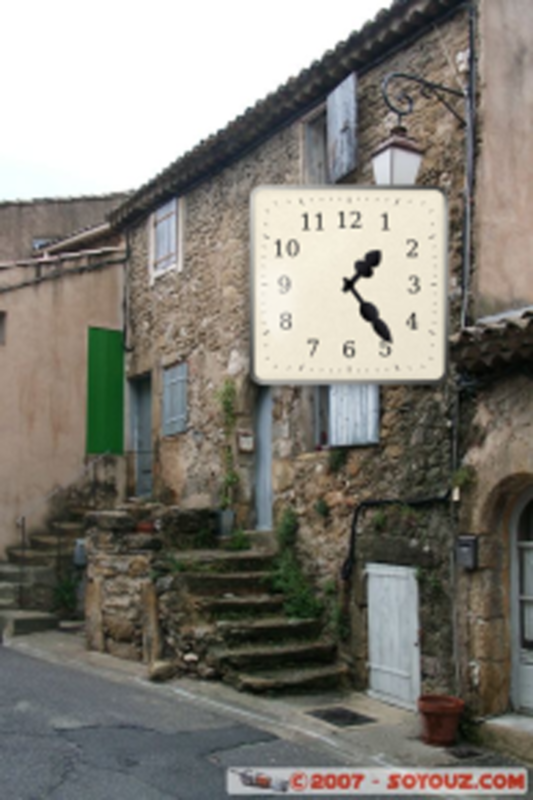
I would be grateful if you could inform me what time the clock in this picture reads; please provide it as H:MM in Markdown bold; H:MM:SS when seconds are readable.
**1:24**
